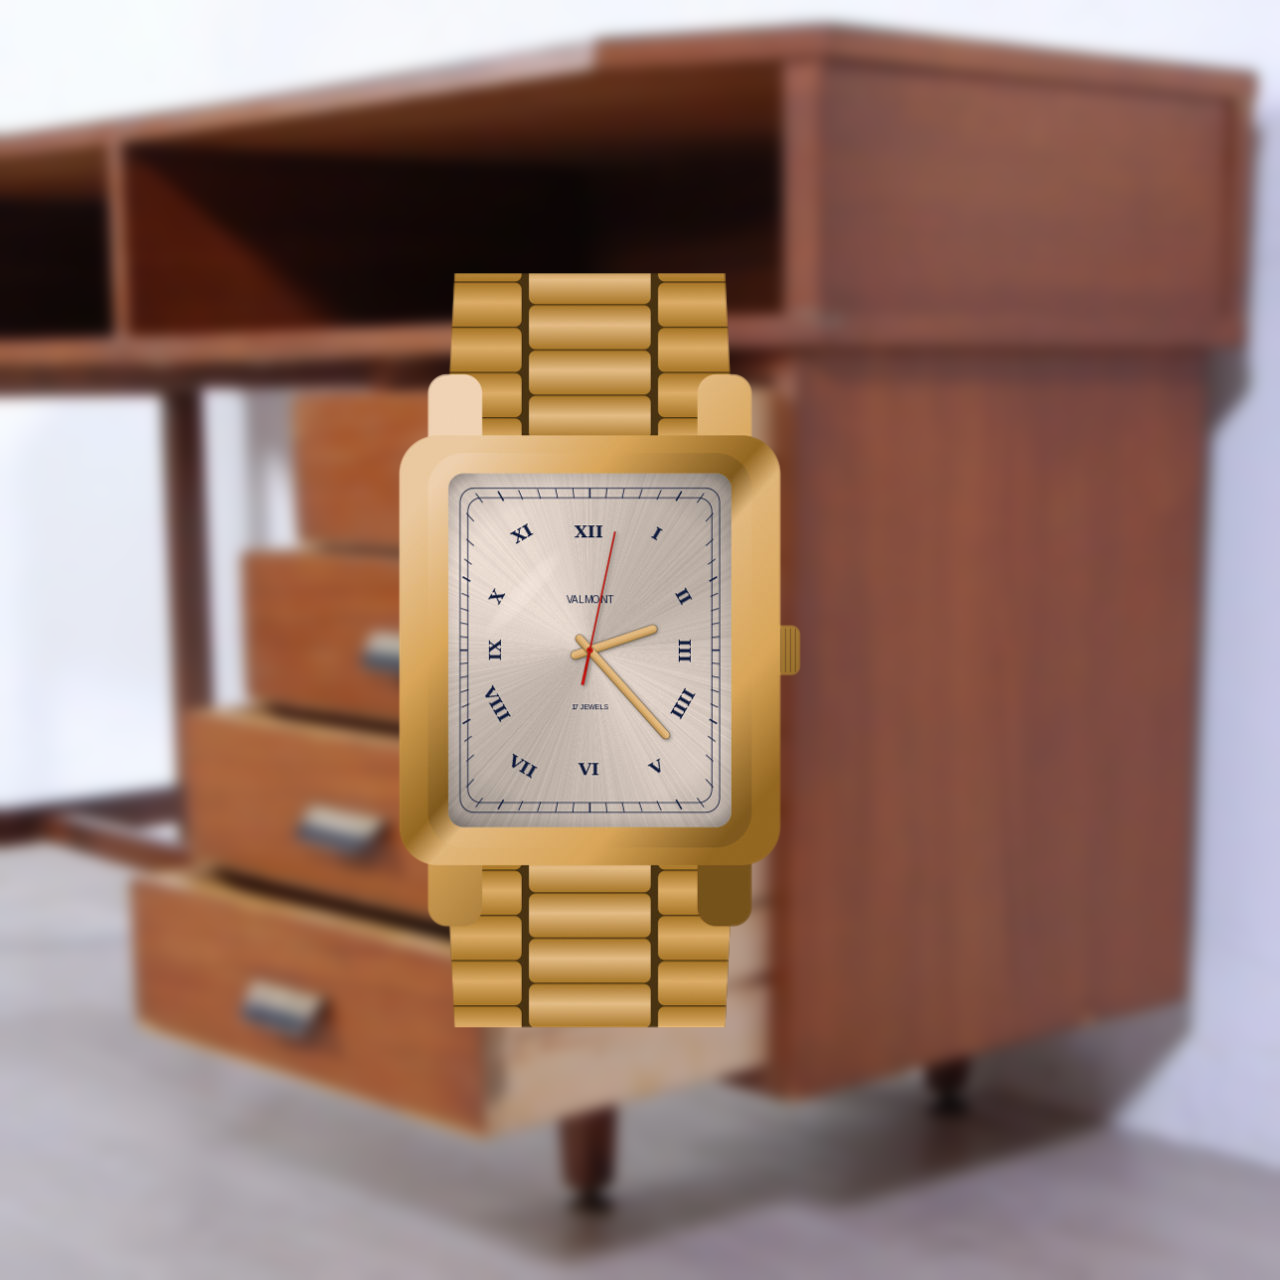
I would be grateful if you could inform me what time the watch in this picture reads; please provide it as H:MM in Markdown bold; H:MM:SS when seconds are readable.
**2:23:02**
